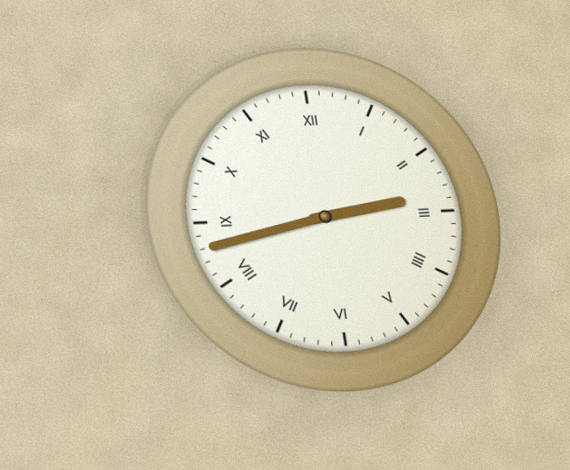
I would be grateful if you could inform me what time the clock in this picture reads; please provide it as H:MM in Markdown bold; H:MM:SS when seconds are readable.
**2:43**
